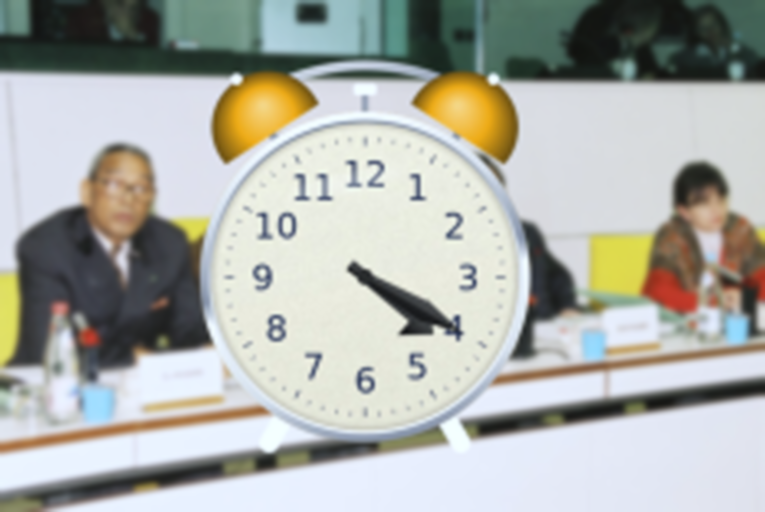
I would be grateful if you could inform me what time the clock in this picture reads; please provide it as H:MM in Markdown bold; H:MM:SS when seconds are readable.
**4:20**
